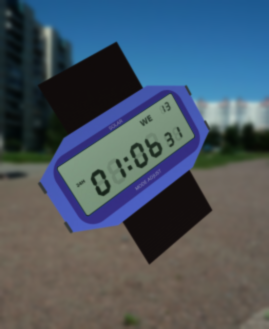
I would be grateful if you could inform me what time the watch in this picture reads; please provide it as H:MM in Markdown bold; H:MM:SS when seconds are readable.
**1:06:31**
